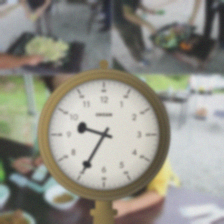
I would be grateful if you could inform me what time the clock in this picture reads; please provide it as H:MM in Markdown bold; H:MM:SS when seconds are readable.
**9:35**
